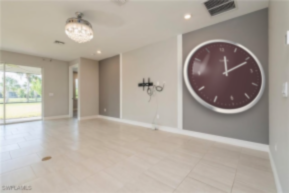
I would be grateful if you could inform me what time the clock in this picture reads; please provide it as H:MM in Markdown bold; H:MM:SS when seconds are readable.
**12:11**
